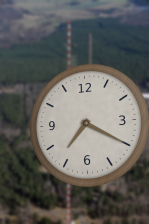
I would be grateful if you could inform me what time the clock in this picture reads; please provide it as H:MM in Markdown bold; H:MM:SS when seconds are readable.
**7:20**
